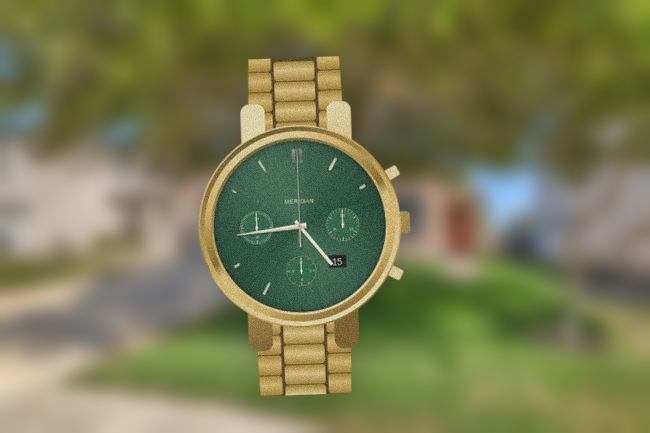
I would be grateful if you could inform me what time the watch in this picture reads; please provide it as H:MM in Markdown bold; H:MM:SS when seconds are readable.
**4:44**
